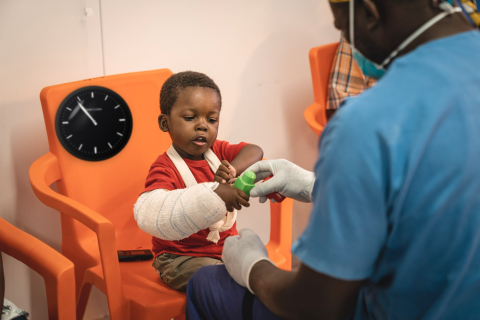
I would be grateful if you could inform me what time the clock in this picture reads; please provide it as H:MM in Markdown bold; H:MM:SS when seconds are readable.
**10:54**
